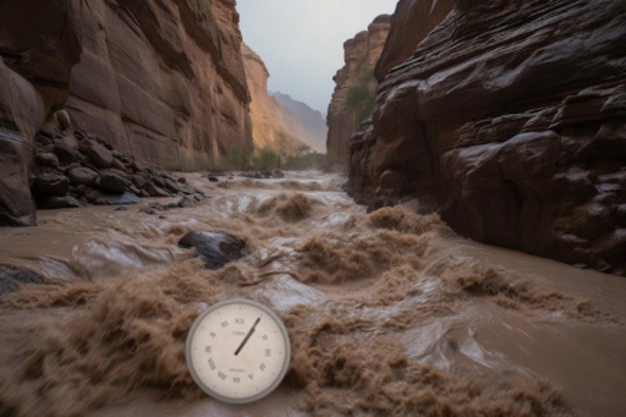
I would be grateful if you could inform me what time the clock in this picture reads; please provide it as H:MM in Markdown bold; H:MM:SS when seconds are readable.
**1:05**
